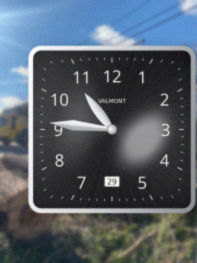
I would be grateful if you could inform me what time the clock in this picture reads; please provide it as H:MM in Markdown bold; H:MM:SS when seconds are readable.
**10:46**
